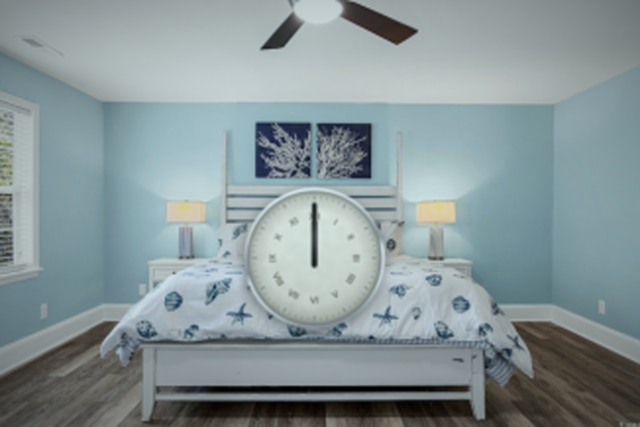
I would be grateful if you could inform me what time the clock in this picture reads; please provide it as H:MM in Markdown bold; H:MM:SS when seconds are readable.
**12:00**
